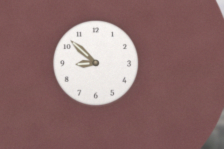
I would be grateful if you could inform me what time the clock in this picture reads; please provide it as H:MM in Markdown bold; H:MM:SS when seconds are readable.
**8:52**
